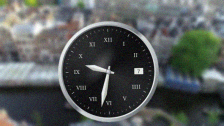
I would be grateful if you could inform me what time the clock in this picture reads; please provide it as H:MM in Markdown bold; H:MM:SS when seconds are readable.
**9:32**
